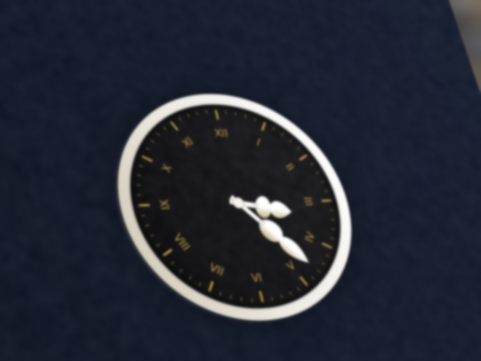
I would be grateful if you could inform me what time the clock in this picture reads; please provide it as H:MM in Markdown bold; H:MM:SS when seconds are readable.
**3:23**
